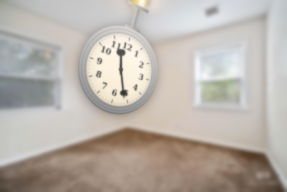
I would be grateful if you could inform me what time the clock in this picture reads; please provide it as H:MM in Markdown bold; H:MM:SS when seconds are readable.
**11:26**
